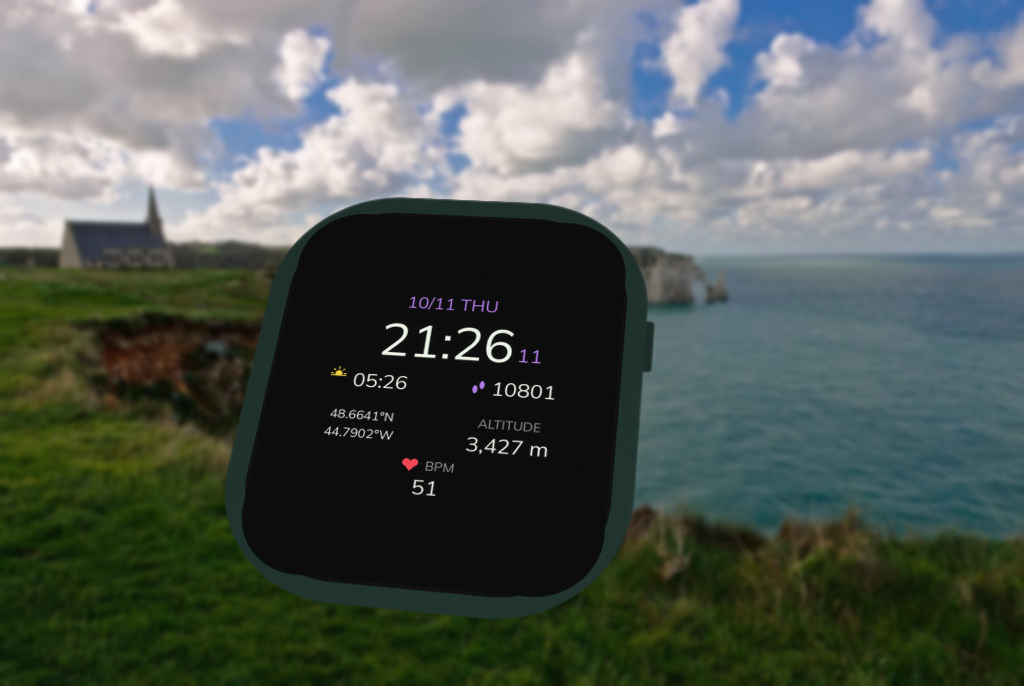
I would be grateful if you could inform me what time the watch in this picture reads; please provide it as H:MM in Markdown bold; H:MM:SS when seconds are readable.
**21:26:11**
